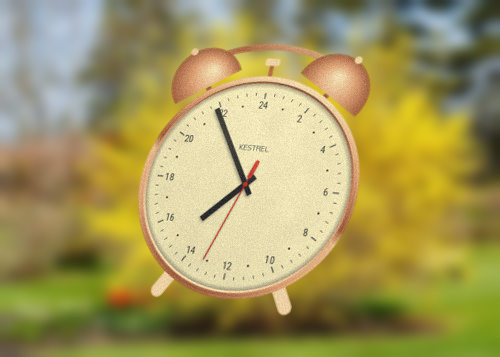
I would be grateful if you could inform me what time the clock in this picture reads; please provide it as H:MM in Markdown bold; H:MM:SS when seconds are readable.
**14:54:33**
